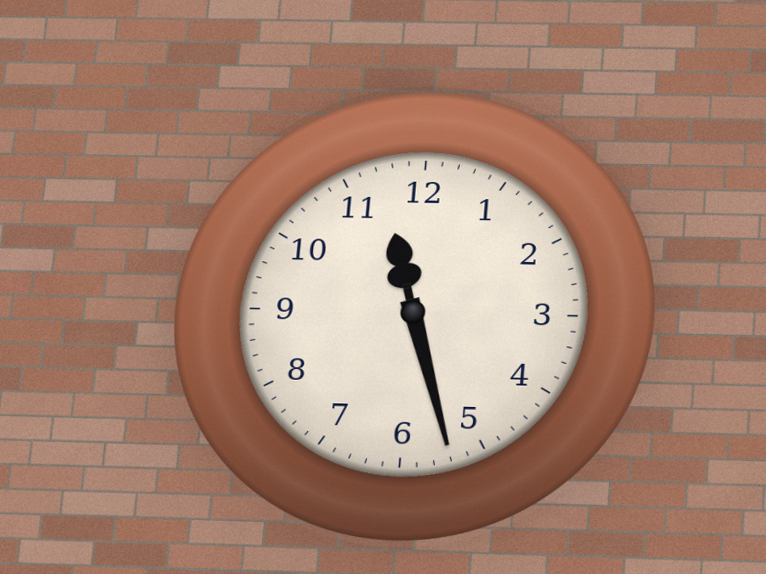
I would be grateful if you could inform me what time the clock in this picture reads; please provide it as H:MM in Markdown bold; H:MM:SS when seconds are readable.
**11:27**
